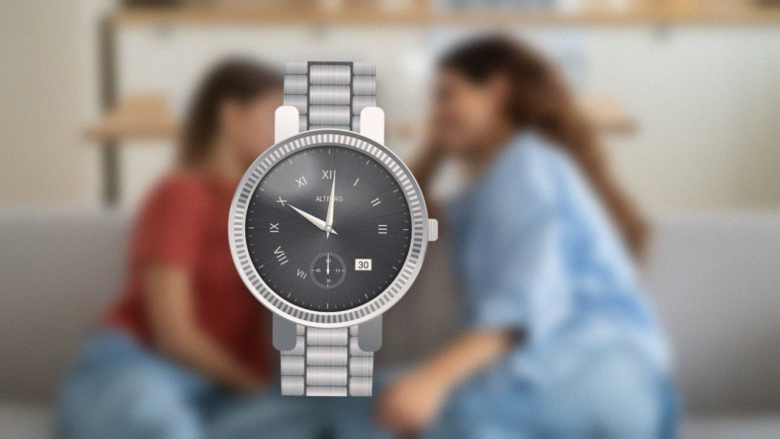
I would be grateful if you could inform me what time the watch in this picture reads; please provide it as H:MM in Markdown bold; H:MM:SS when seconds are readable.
**10:01**
